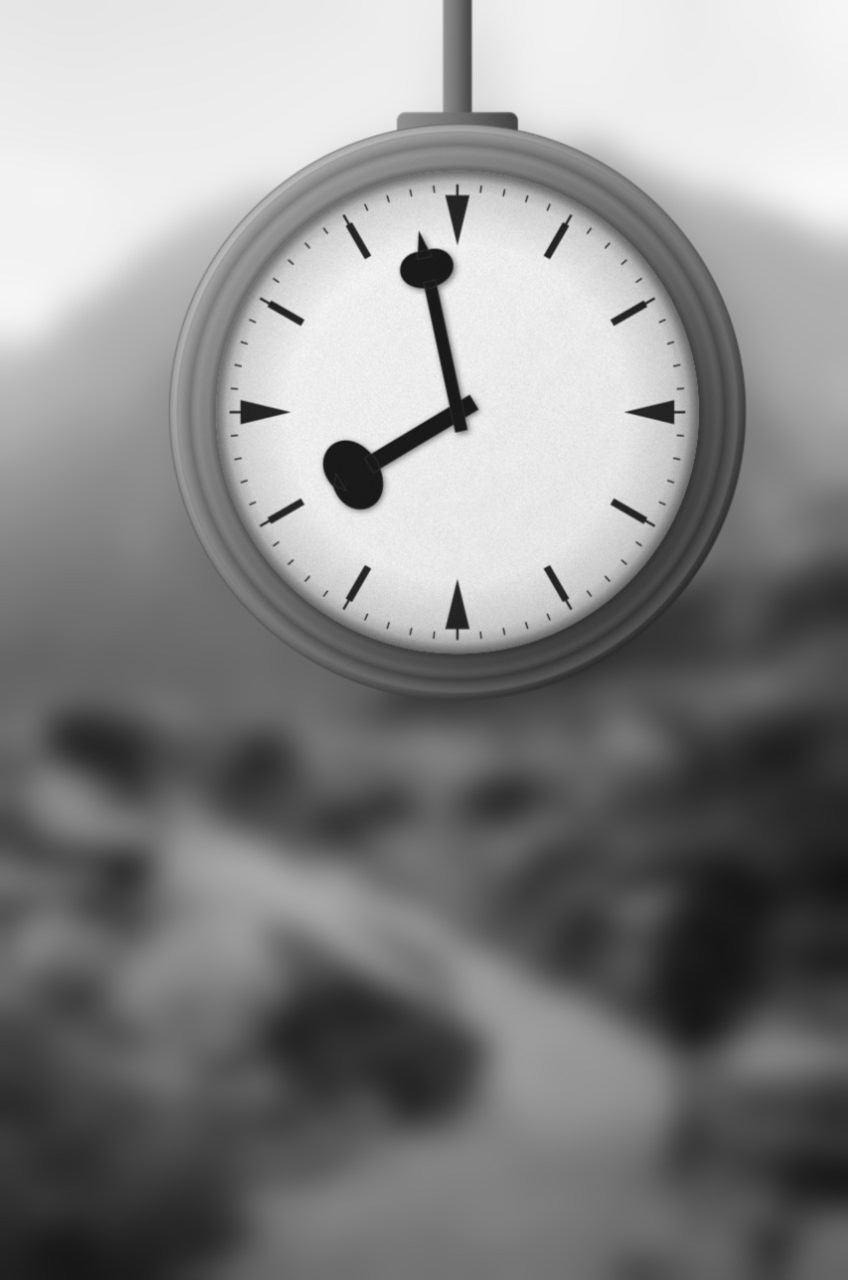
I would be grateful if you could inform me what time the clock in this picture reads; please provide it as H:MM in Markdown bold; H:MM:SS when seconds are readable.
**7:58**
